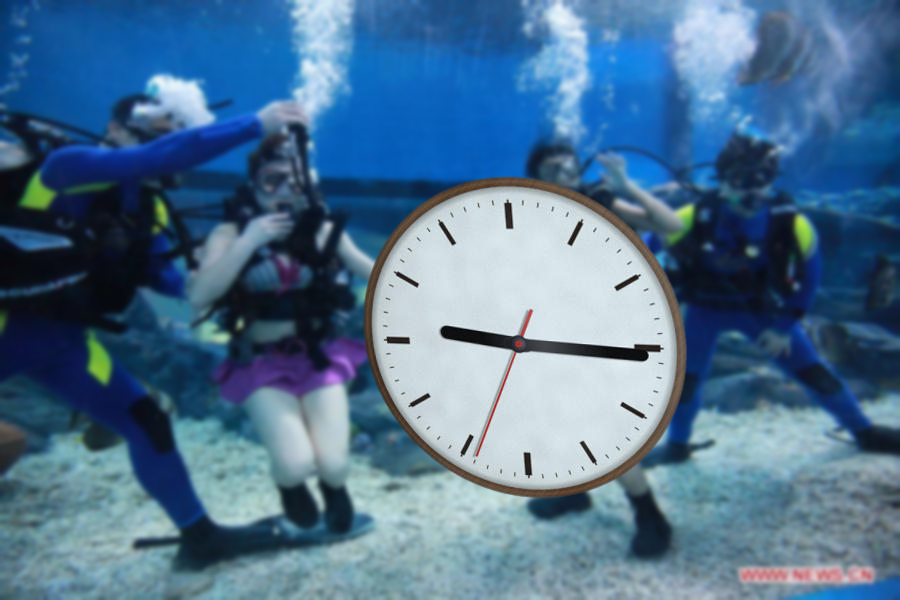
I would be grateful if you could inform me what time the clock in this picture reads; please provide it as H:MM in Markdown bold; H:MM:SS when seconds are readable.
**9:15:34**
